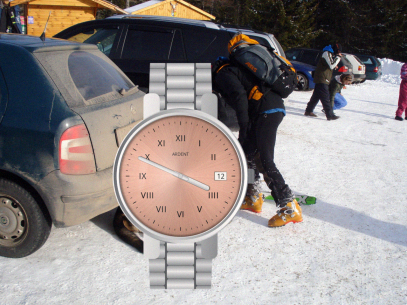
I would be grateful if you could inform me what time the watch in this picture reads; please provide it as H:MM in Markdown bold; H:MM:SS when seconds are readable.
**3:49**
